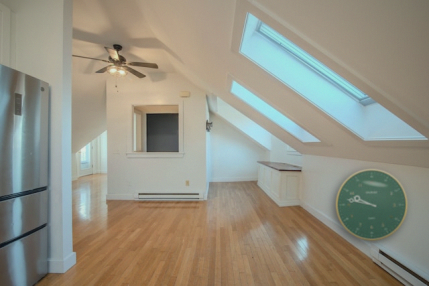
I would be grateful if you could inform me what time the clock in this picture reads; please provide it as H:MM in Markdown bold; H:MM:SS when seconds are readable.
**9:47**
